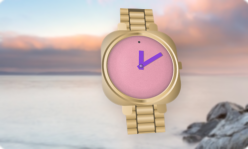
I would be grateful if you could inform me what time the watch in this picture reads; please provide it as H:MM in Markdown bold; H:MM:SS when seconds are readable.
**12:10**
